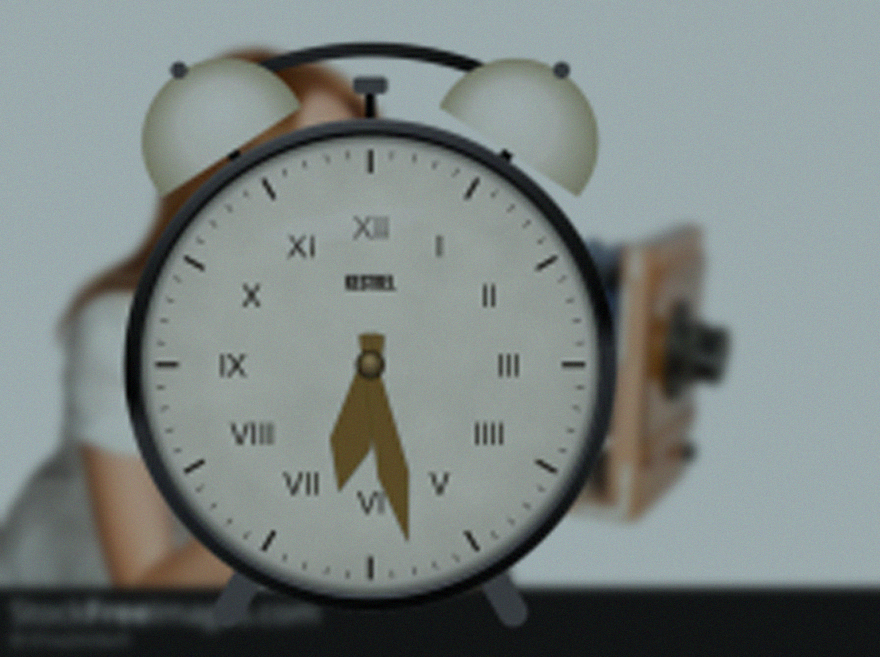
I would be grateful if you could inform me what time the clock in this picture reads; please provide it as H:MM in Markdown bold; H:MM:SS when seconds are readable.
**6:28**
